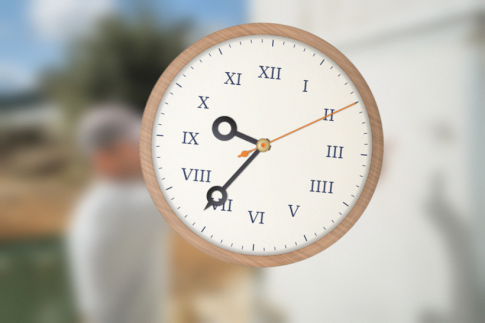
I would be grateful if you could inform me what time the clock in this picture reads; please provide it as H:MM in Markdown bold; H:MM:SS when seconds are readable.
**9:36:10**
